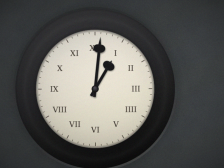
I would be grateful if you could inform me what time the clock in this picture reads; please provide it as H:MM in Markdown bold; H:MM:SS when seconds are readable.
**1:01**
